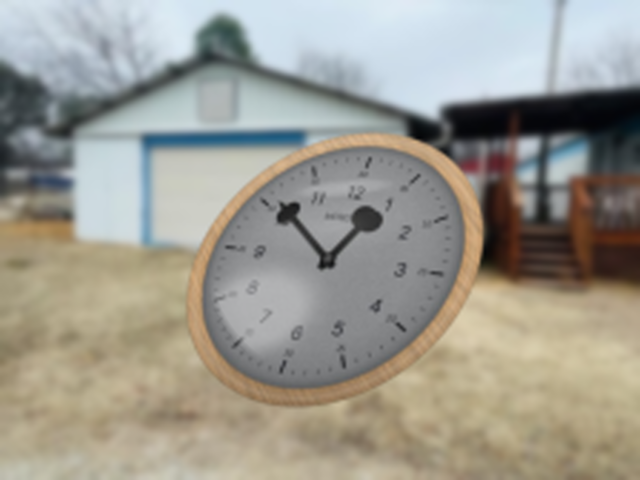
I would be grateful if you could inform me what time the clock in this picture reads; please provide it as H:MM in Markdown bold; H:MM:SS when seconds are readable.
**12:51**
